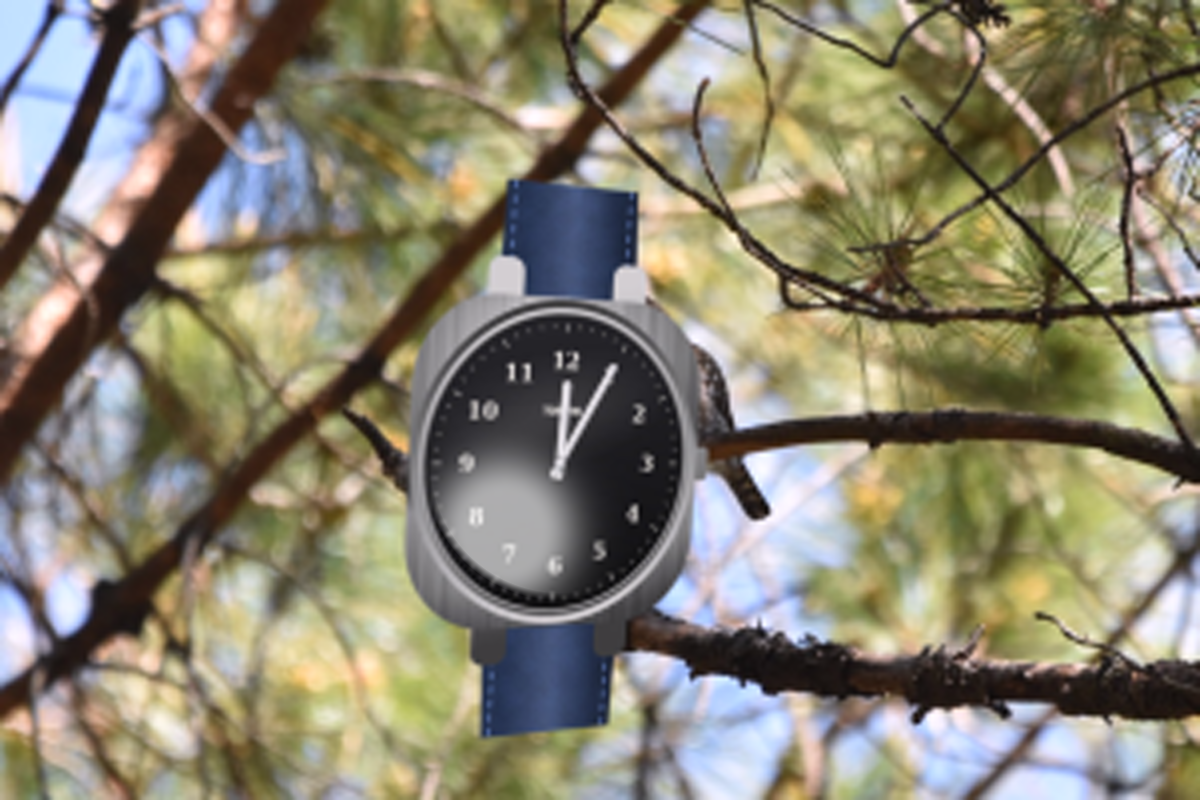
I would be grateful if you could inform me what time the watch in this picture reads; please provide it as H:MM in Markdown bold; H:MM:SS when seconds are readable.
**12:05**
